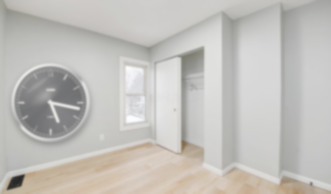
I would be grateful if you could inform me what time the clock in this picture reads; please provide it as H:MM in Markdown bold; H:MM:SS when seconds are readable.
**5:17**
